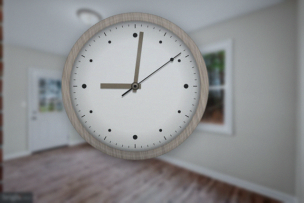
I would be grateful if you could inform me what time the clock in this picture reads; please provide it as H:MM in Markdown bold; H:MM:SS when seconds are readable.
**9:01:09**
